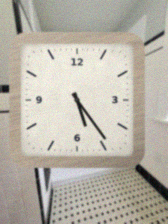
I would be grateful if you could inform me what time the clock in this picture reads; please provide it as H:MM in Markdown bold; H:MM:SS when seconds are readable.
**5:24**
